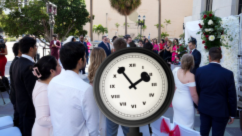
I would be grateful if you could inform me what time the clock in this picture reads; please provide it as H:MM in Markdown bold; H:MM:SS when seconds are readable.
**1:54**
